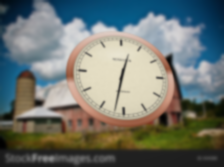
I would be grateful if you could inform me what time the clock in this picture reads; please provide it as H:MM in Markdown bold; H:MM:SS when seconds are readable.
**12:32**
